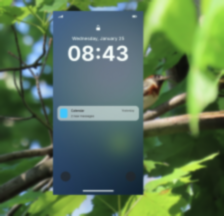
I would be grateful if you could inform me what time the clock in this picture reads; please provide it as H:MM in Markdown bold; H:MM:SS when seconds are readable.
**8:43**
